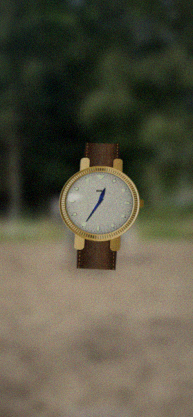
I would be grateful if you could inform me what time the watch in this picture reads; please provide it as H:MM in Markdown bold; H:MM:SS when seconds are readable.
**12:35**
